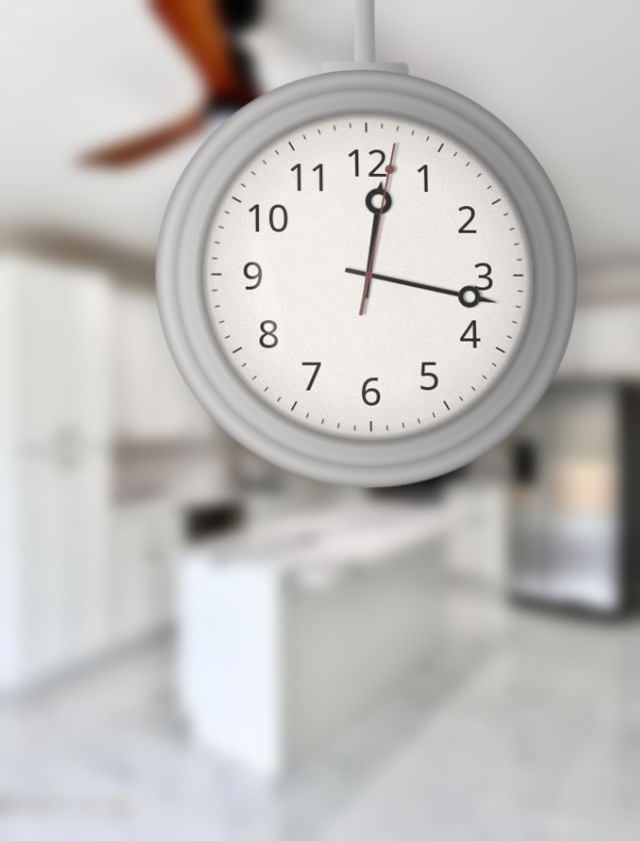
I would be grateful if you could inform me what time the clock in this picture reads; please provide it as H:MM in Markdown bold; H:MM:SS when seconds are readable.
**12:17:02**
